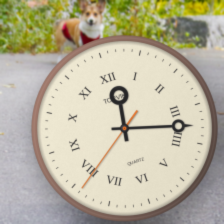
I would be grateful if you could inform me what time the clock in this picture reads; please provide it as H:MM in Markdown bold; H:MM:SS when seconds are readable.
**12:17:39**
